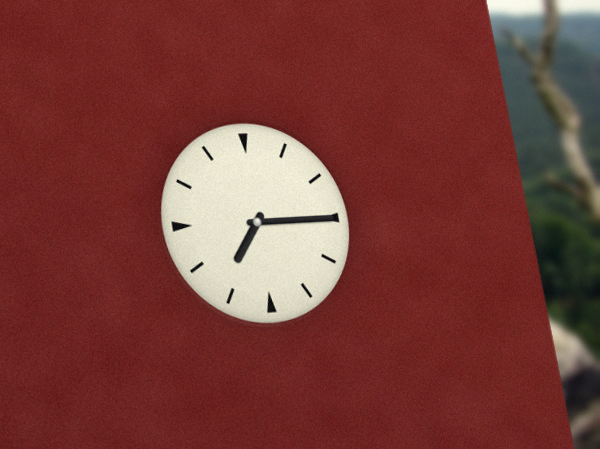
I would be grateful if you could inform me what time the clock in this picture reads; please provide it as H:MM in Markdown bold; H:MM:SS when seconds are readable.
**7:15**
